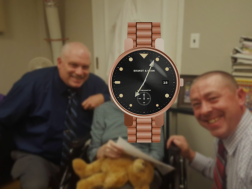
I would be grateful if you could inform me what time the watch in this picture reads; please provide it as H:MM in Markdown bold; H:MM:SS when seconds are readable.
**7:04**
